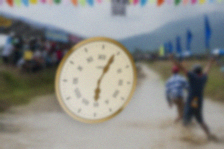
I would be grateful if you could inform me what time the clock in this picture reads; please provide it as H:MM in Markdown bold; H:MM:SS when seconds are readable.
**6:04**
